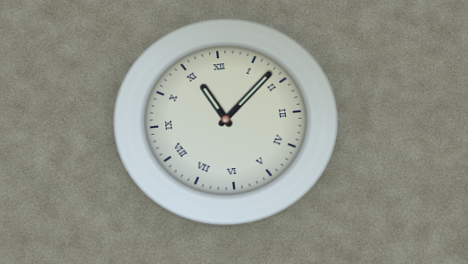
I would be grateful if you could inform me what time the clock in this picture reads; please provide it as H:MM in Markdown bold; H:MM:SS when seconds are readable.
**11:08**
